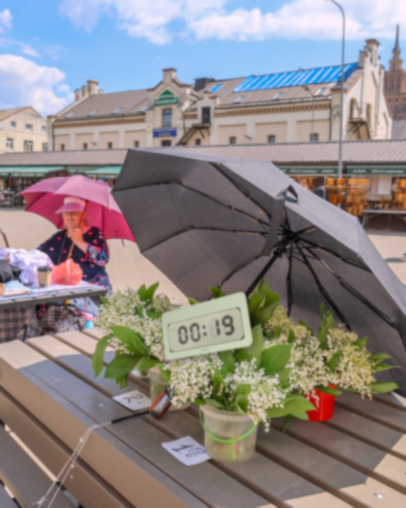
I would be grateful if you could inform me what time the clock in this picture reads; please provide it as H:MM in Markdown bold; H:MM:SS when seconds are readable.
**0:19**
